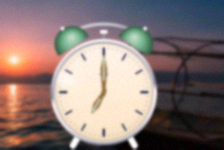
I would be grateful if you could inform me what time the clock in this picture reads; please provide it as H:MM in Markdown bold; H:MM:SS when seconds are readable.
**7:00**
